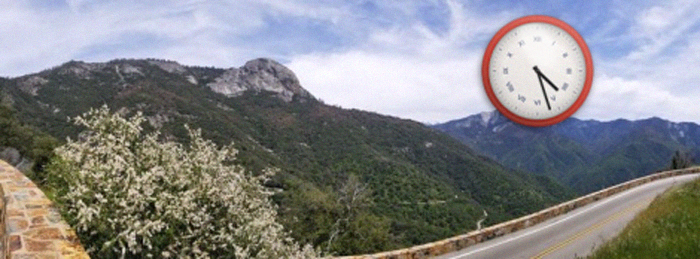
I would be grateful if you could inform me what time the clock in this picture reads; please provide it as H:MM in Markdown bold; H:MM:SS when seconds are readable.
**4:27**
